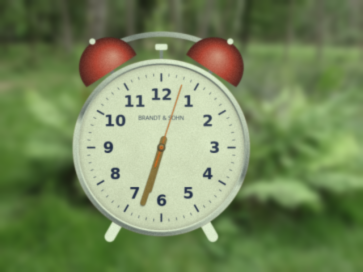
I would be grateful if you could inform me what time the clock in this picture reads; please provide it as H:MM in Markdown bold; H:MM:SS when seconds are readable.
**6:33:03**
